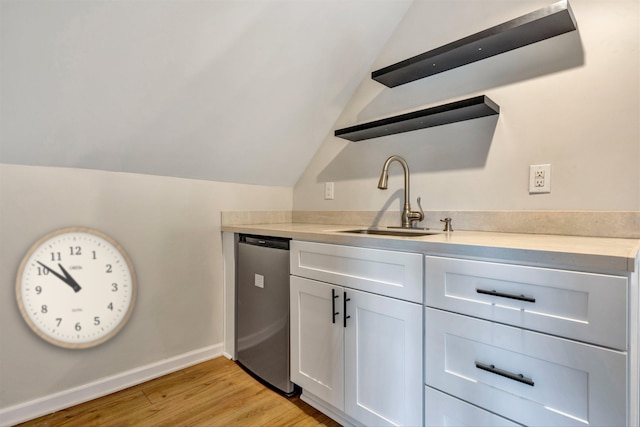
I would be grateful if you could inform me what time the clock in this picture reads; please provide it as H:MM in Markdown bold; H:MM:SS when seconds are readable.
**10:51**
